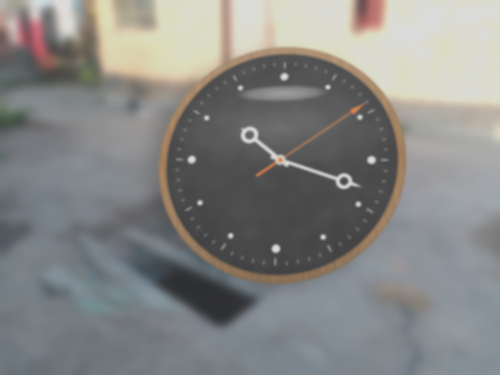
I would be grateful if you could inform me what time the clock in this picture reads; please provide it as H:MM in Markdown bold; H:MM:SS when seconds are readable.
**10:18:09**
